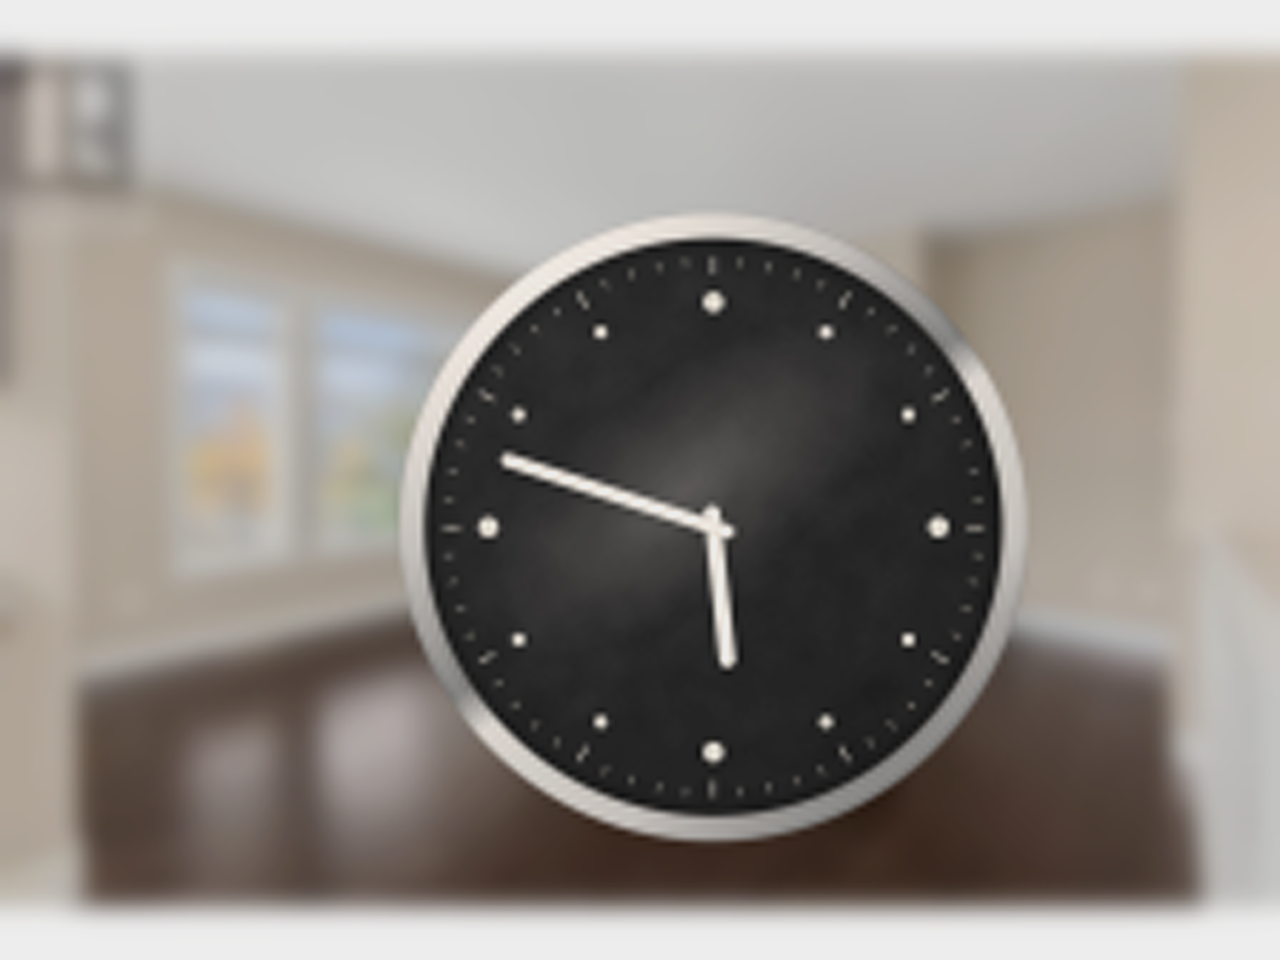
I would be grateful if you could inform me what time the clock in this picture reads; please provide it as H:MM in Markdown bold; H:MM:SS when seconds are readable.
**5:48**
